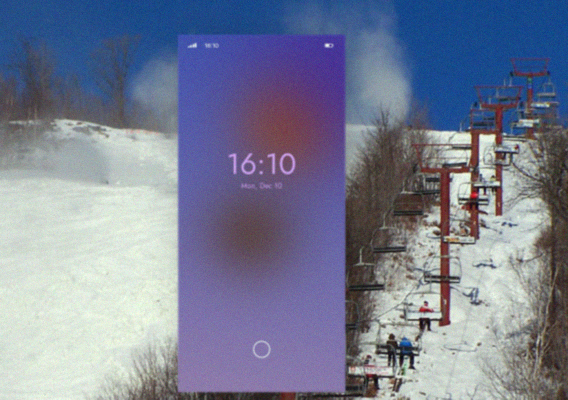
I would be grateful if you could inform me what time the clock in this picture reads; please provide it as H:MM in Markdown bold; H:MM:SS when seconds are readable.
**16:10**
